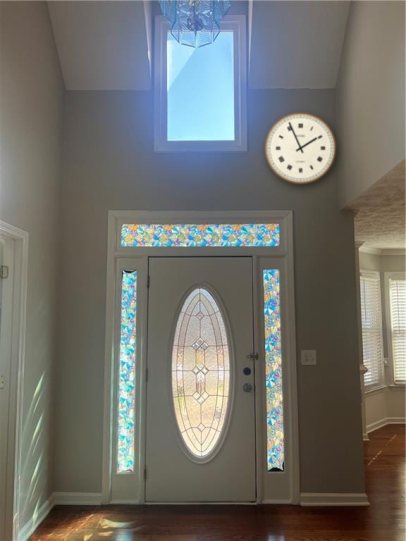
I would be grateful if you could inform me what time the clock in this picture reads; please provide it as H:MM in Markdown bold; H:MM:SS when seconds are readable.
**1:56**
